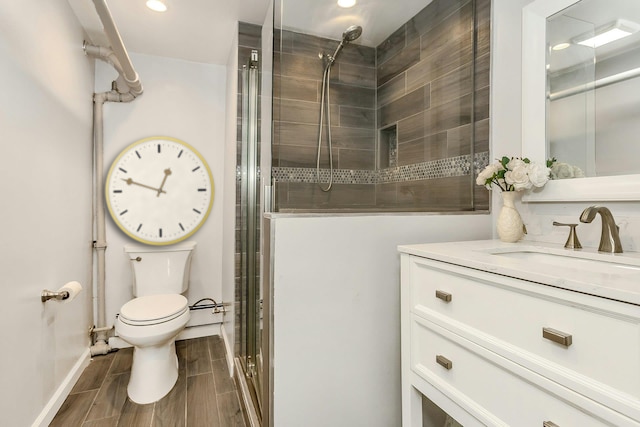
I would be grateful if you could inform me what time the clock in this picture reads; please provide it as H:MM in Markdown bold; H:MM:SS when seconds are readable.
**12:48**
